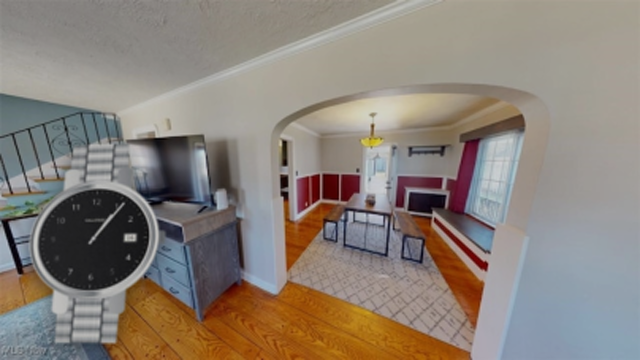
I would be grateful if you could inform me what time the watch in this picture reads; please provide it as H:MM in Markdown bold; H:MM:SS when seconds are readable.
**1:06**
